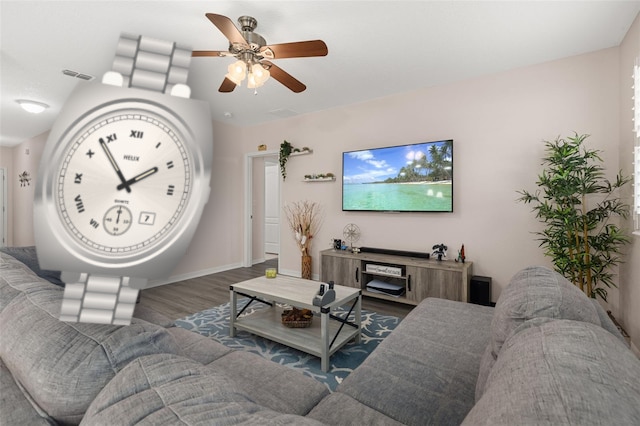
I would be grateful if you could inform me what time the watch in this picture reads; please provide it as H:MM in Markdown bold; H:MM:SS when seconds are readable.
**1:53**
